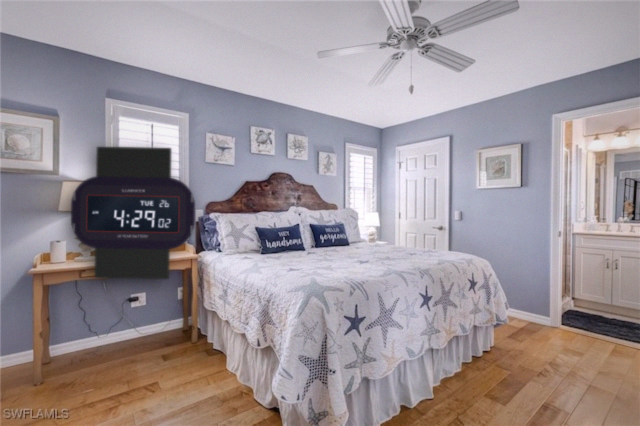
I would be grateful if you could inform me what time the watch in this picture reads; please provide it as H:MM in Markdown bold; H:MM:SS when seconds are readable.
**4:29**
